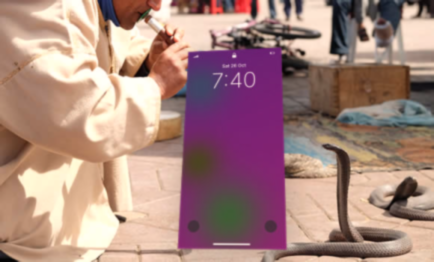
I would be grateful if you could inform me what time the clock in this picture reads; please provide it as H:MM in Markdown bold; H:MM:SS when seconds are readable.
**7:40**
